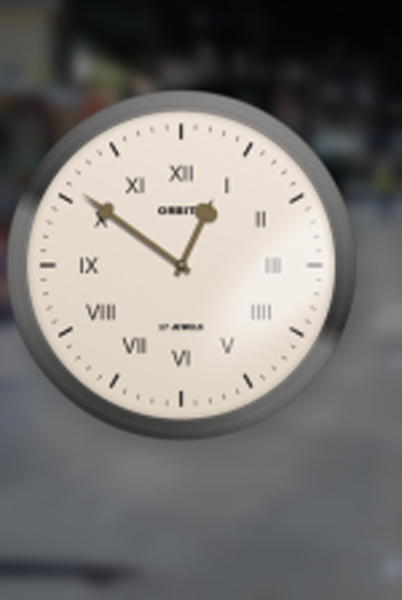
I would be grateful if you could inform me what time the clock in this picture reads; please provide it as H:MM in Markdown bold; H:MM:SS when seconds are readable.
**12:51**
